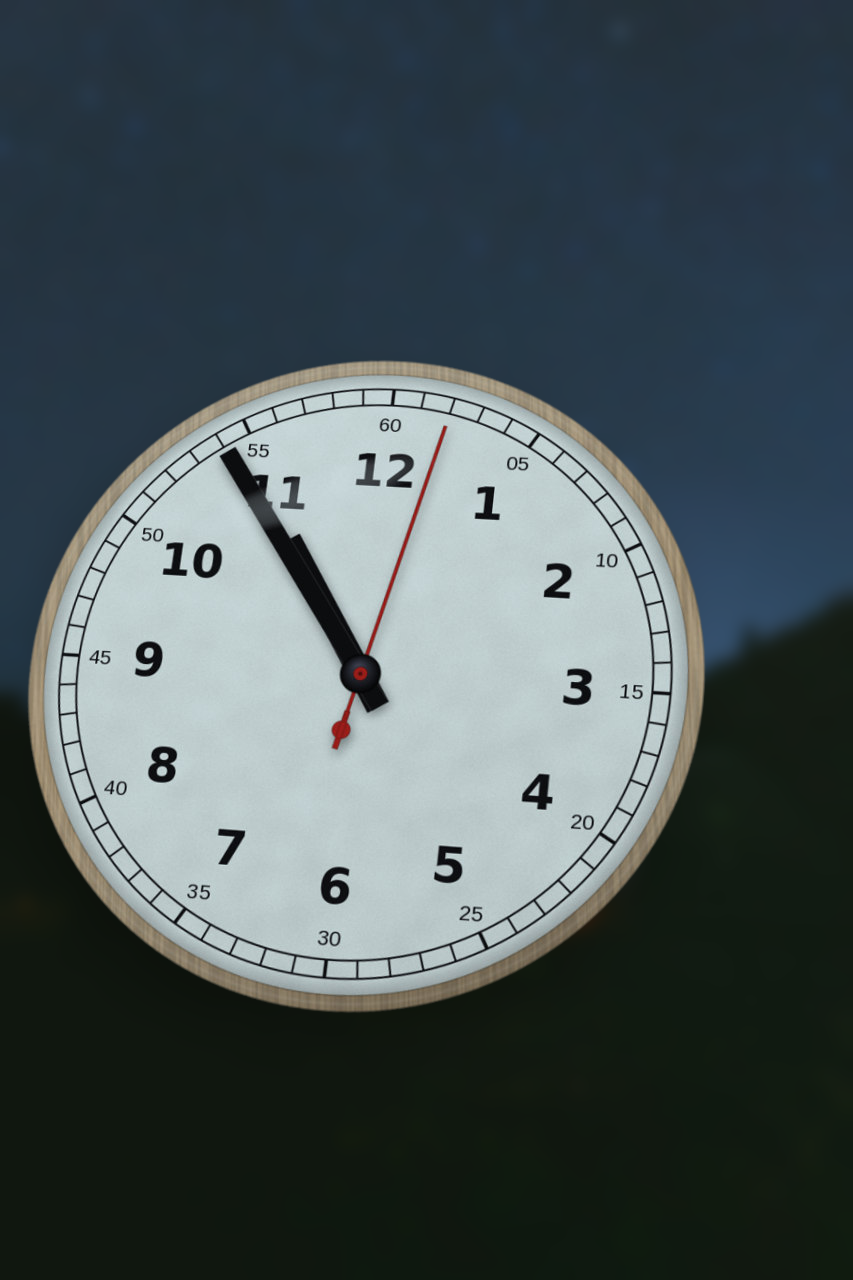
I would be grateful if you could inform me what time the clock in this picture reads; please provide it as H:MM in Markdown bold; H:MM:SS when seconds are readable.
**10:54:02**
